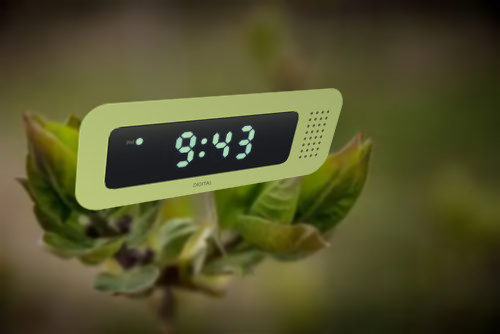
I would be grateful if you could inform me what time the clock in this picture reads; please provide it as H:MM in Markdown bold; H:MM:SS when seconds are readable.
**9:43**
